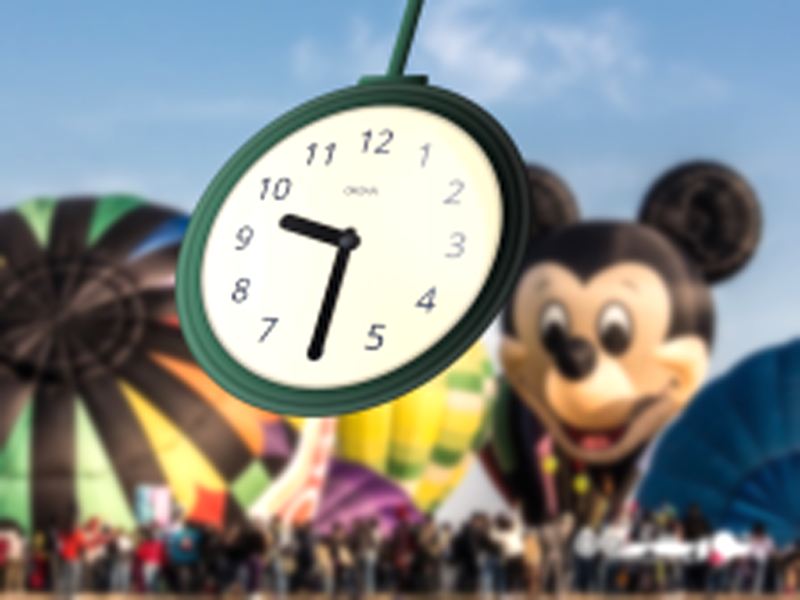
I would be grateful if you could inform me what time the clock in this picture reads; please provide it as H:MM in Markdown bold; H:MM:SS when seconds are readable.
**9:30**
